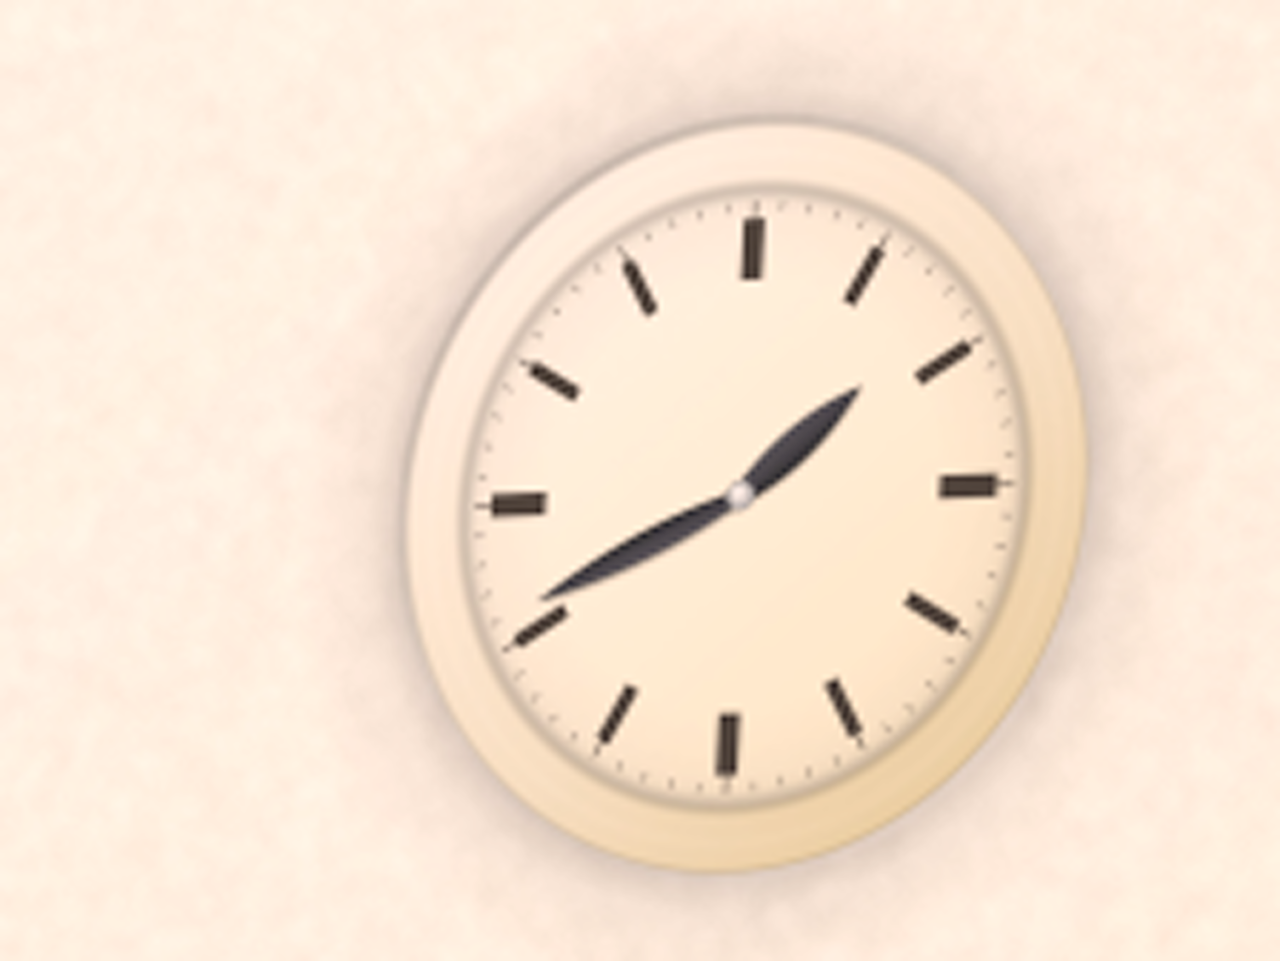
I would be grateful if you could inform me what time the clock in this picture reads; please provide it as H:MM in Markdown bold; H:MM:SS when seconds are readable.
**1:41**
